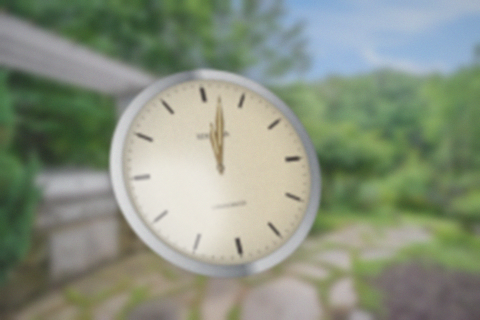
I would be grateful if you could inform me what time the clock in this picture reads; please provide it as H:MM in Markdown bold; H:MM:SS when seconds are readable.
**12:02**
